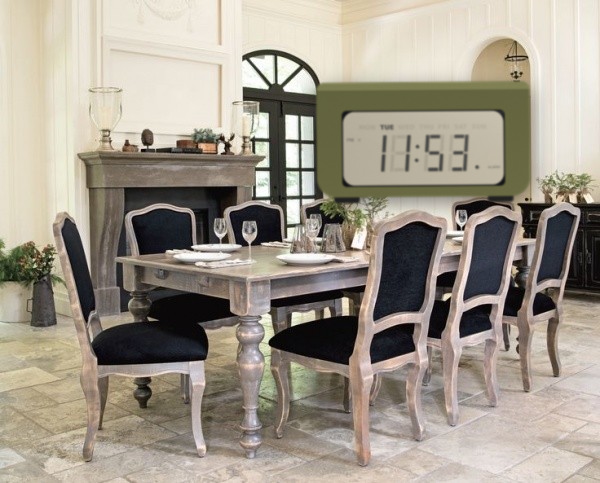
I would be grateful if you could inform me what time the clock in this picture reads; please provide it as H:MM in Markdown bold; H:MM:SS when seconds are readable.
**11:53**
